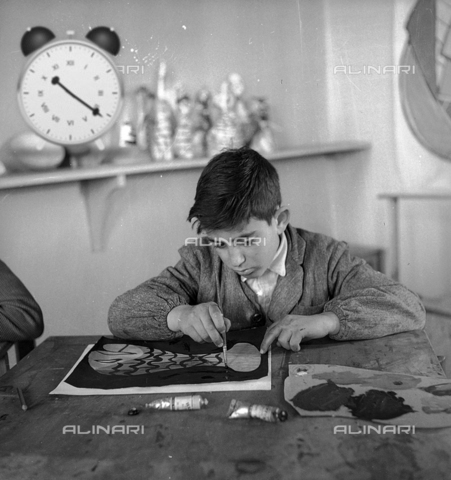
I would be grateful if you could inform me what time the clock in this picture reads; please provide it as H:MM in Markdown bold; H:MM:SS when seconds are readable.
**10:21**
